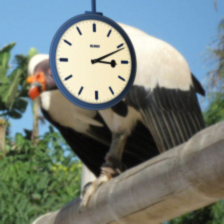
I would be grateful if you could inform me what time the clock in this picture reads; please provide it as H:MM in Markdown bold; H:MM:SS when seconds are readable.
**3:11**
